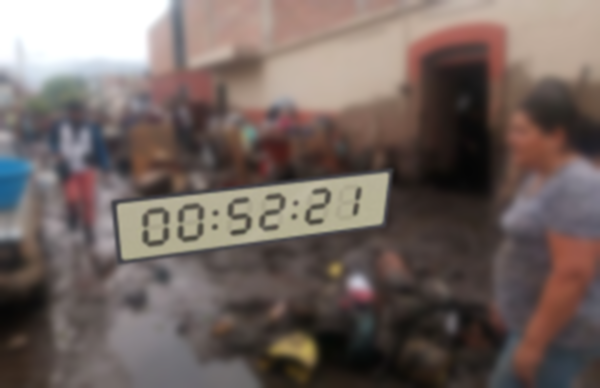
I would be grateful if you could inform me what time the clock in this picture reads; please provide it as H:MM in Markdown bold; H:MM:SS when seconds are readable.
**0:52:21**
